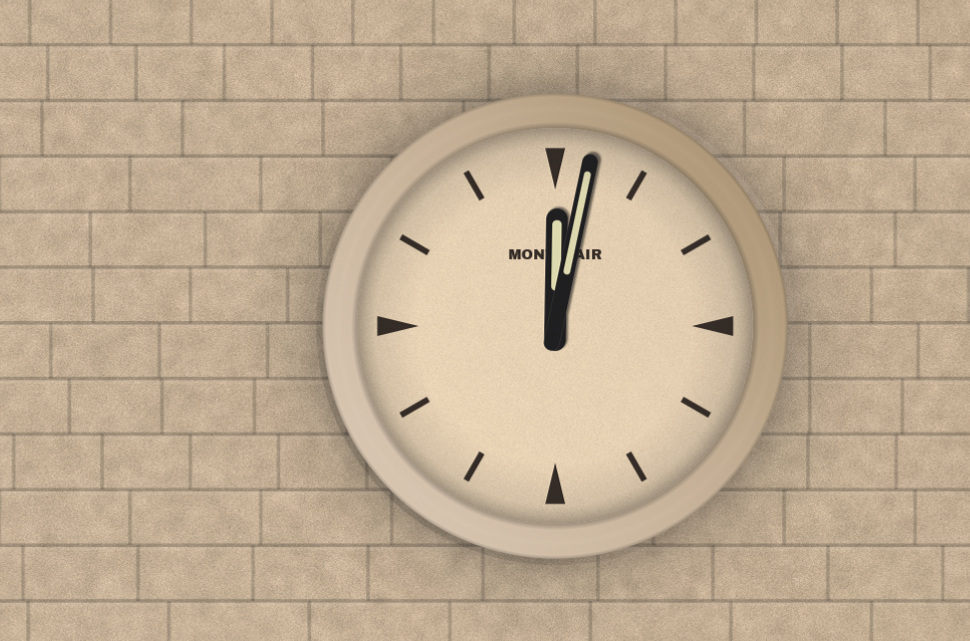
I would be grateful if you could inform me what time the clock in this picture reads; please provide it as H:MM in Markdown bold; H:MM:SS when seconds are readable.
**12:02**
